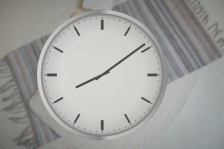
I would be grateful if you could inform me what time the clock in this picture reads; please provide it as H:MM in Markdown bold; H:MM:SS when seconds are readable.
**8:09**
